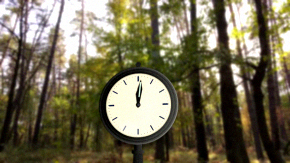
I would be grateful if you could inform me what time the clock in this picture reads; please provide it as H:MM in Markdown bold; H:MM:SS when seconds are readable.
**12:01**
